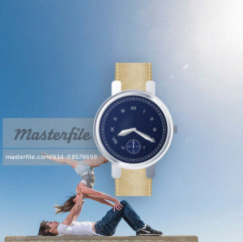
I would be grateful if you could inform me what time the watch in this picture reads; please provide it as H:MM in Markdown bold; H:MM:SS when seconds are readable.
**8:20**
